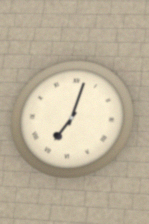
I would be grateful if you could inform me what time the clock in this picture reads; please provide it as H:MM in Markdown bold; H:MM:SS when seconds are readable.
**7:02**
